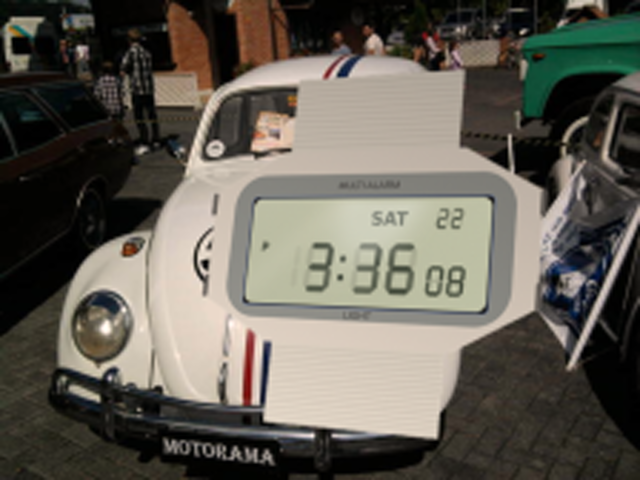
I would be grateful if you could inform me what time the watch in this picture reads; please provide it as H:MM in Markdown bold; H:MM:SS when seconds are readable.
**3:36:08**
